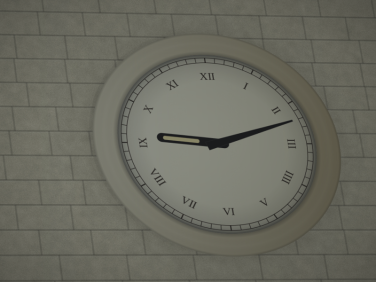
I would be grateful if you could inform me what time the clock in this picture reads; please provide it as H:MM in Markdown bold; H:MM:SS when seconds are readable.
**9:12**
